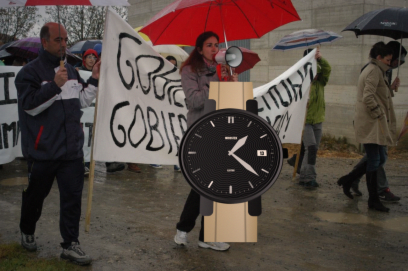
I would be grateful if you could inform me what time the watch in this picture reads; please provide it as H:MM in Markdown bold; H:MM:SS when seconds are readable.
**1:22**
